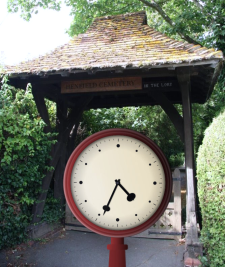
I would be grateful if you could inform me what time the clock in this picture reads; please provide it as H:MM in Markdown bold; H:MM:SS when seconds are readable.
**4:34**
